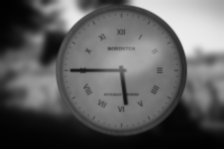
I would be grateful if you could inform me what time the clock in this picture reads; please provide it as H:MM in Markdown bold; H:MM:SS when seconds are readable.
**5:45**
